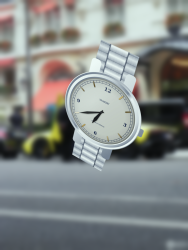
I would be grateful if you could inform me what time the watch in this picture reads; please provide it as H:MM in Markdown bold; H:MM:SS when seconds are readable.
**6:40**
